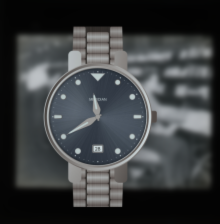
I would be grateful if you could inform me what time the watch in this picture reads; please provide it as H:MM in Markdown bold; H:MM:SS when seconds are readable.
**11:40**
